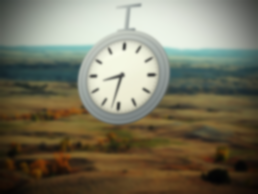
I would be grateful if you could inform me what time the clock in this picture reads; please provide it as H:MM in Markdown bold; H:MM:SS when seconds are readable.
**8:32**
